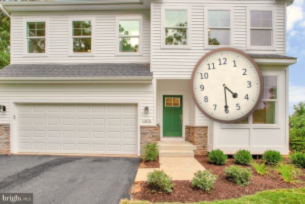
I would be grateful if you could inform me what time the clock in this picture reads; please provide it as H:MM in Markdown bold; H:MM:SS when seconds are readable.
**4:30**
